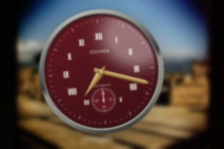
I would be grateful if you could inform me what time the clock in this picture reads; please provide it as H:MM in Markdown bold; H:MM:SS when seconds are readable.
**7:18**
